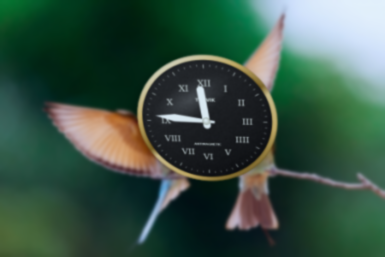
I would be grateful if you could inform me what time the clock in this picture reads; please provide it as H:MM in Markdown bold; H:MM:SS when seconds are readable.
**11:46**
